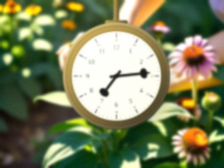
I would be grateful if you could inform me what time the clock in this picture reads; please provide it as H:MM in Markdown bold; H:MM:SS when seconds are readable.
**7:14**
